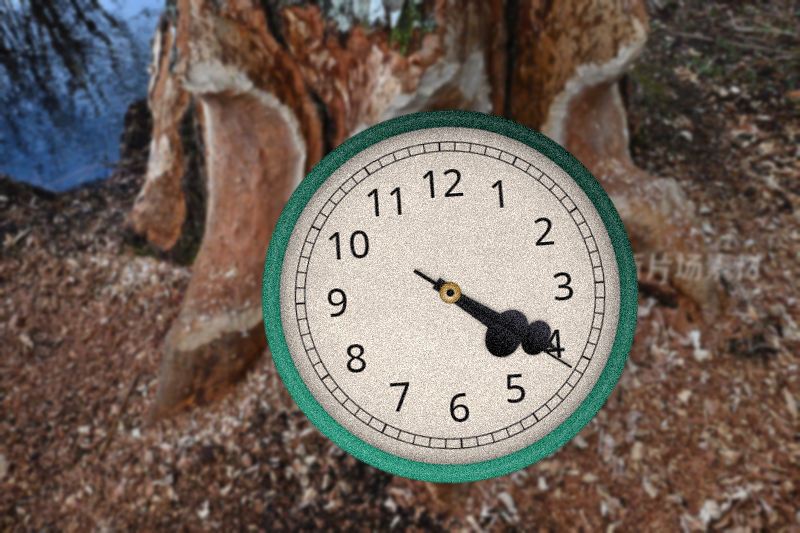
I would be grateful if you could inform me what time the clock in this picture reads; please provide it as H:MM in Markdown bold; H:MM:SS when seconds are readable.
**4:20:21**
